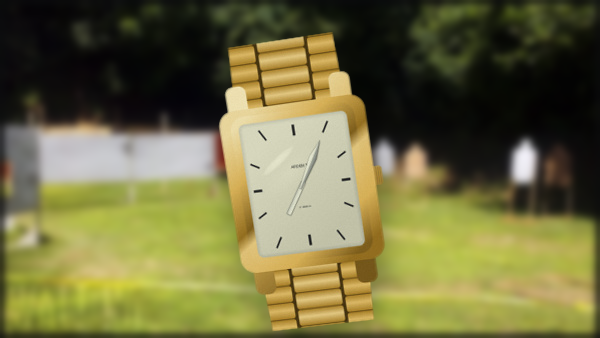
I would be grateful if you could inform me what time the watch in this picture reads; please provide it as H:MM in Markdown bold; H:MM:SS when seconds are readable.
**7:05**
